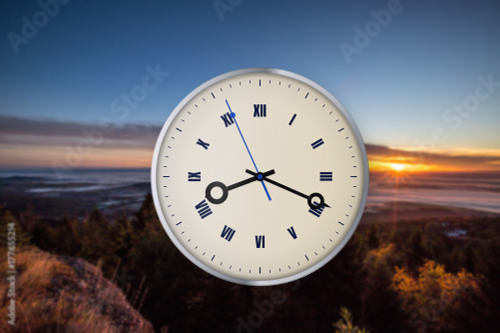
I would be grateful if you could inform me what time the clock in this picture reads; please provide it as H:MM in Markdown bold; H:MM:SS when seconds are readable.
**8:18:56**
